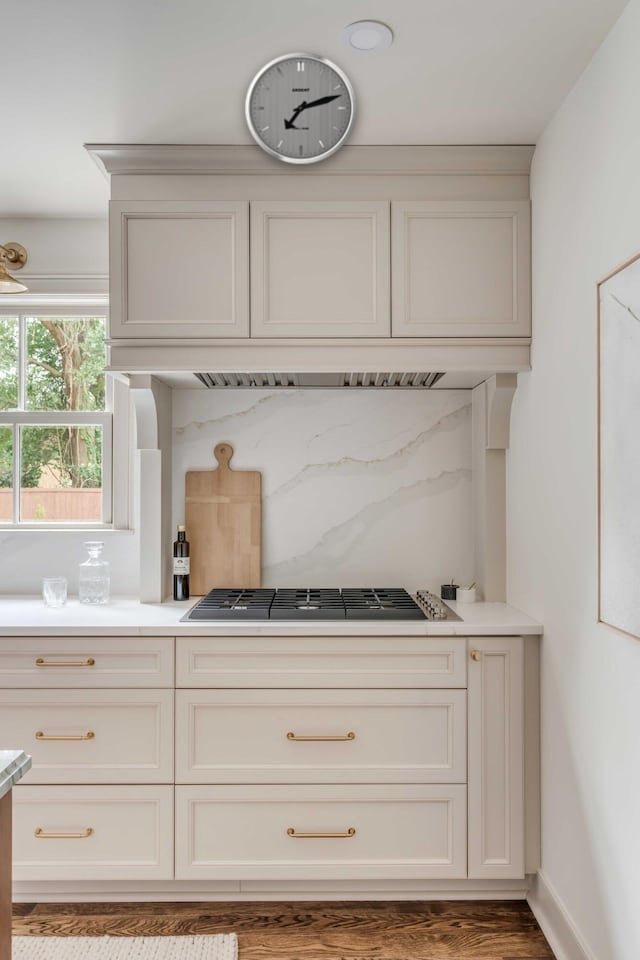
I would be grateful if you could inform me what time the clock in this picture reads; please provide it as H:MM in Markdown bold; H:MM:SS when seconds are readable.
**7:12**
